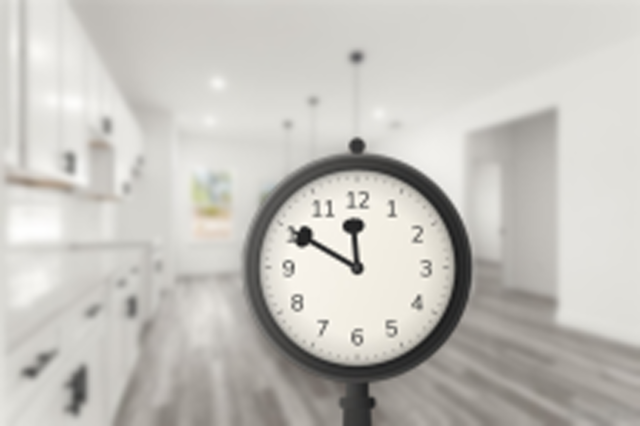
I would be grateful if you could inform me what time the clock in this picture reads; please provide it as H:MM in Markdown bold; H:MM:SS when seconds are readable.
**11:50**
